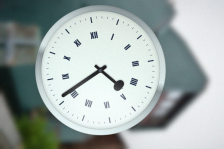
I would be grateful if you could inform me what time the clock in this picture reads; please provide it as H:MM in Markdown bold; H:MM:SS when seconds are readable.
**4:41**
